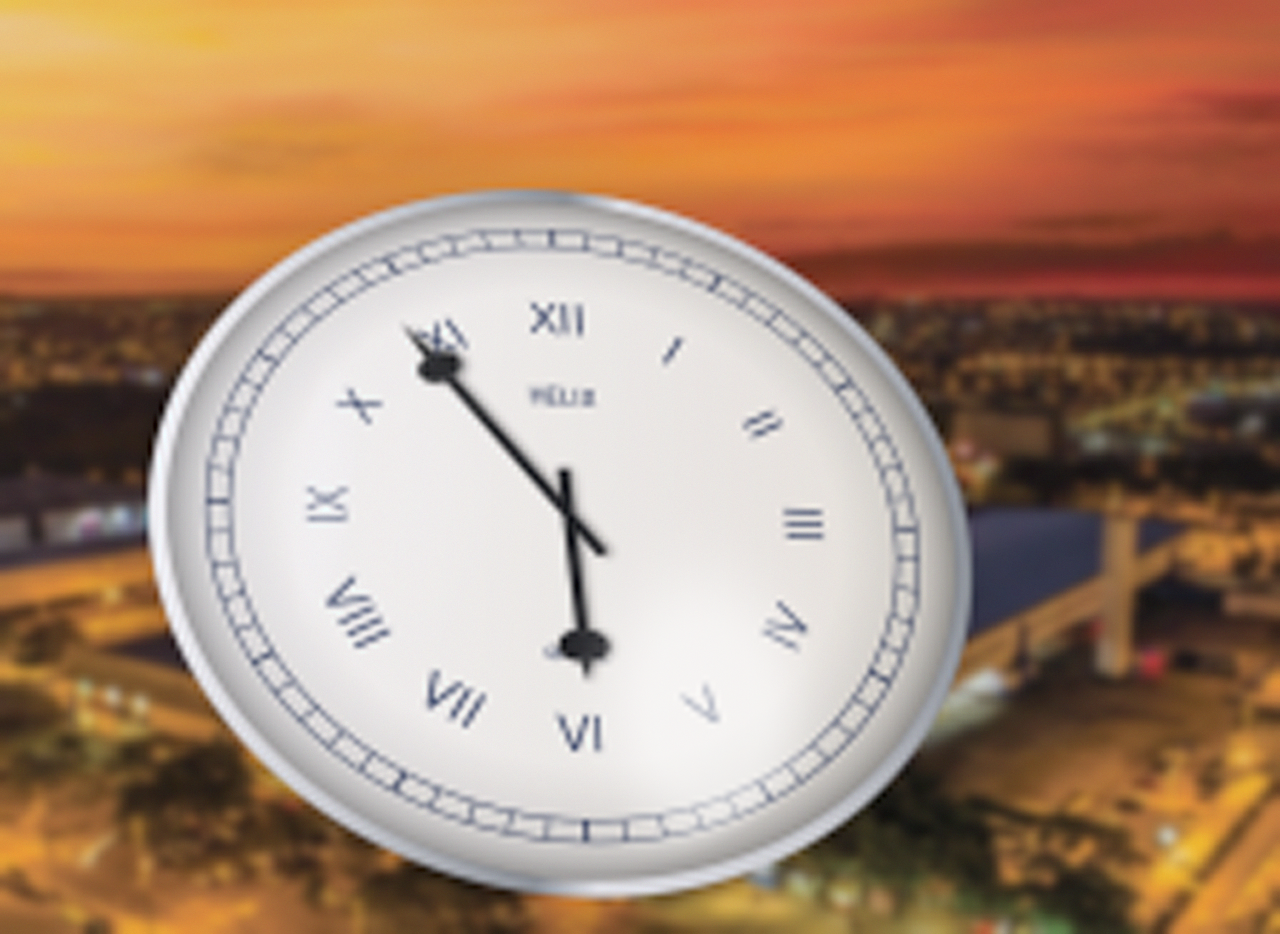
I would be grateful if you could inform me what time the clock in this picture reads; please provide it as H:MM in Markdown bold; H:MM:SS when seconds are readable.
**5:54**
